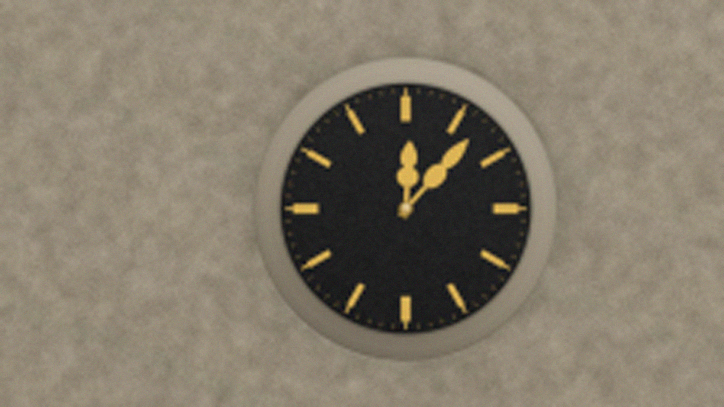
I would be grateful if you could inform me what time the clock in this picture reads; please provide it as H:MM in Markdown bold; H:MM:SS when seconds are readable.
**12:07**
